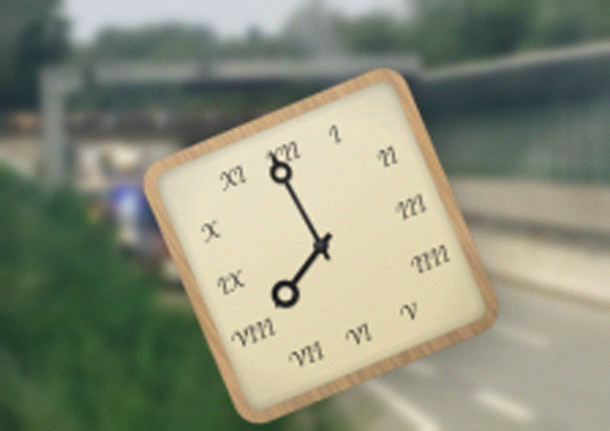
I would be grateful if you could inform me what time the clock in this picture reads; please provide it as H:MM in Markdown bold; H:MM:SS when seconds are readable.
**7:59**
